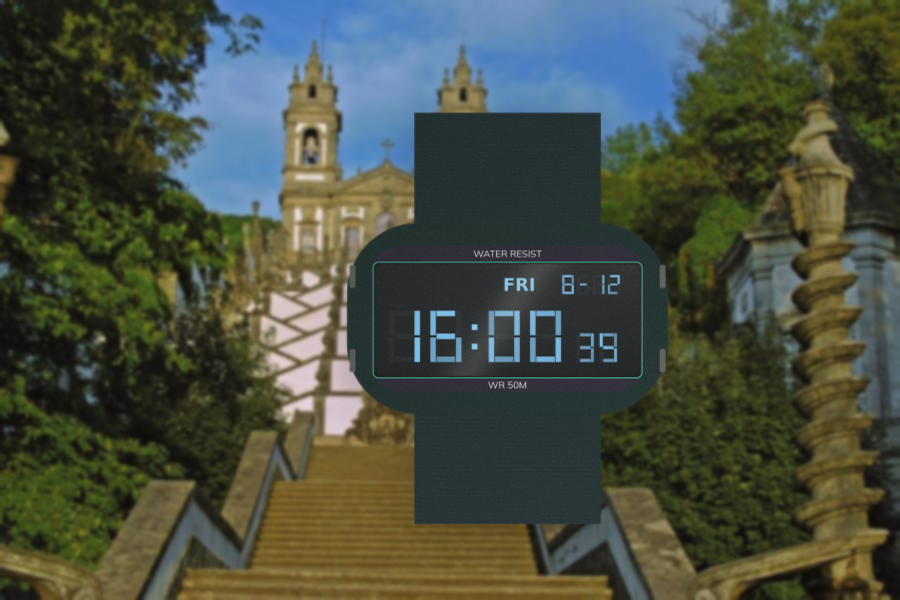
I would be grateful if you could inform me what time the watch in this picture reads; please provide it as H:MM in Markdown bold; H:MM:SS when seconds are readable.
**16:00:39**
